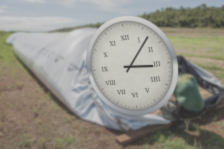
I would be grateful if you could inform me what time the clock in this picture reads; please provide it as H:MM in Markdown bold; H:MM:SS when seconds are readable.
**3:07**
